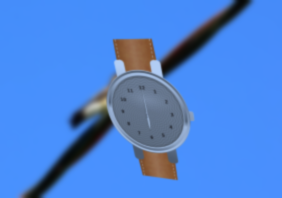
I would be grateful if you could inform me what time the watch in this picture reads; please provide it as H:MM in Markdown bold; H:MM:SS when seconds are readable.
**6:00**
